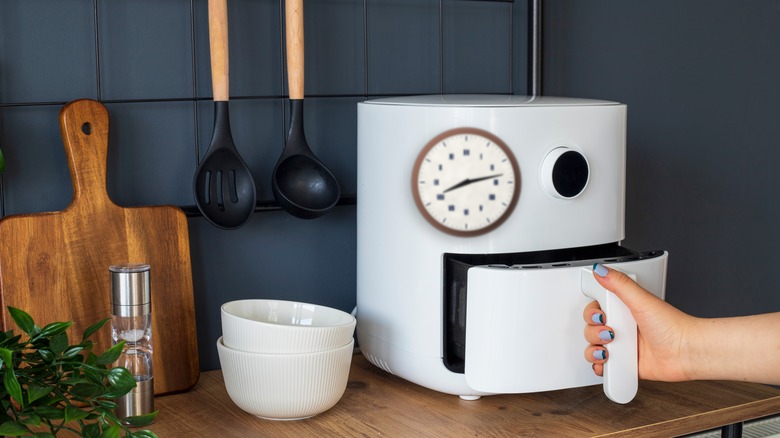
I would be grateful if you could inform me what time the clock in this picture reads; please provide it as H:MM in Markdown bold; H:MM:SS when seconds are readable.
**8:13**
